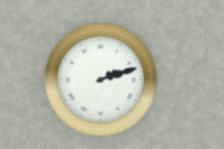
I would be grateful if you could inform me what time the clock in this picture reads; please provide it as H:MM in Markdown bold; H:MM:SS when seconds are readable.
**2:12**
